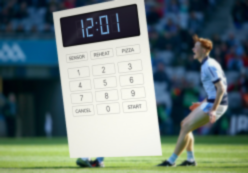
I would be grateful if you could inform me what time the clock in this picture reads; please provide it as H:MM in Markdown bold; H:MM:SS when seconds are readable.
**12:01**
